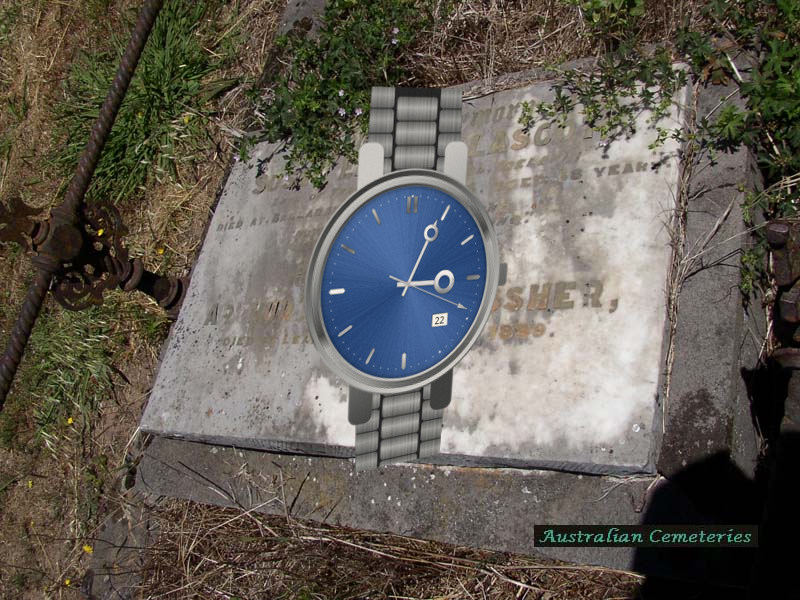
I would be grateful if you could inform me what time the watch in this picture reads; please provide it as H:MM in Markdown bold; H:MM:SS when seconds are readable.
**3:04:19**
